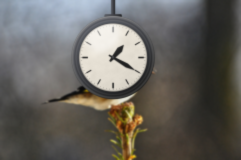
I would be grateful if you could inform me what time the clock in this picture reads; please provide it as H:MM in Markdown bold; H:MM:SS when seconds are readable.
**1:20**
